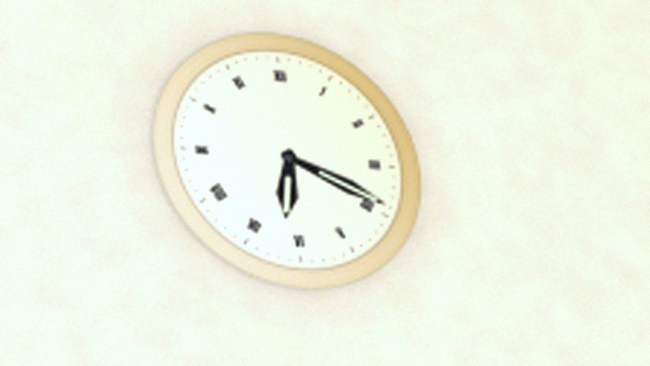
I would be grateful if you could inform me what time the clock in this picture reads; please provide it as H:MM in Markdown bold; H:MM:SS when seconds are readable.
**6:19**
